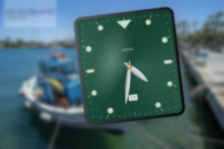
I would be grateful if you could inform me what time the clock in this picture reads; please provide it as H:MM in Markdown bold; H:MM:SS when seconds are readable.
**4:32**
